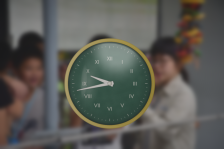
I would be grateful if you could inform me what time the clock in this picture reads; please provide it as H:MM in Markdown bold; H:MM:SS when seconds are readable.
**9:43**
